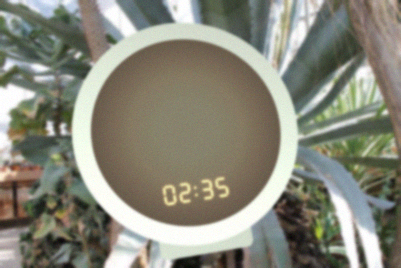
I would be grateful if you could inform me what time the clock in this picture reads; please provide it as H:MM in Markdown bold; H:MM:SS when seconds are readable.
**2:35**
